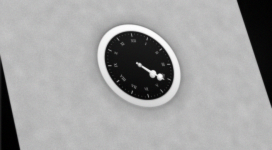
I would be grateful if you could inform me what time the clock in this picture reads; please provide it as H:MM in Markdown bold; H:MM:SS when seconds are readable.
**4:21**
